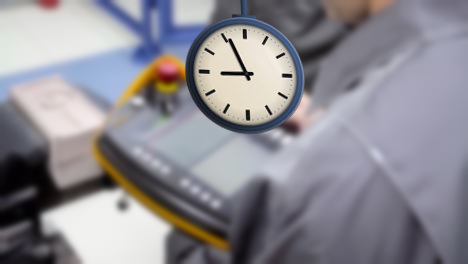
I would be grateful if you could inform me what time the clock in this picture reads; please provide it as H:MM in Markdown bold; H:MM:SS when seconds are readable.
**8:56**
